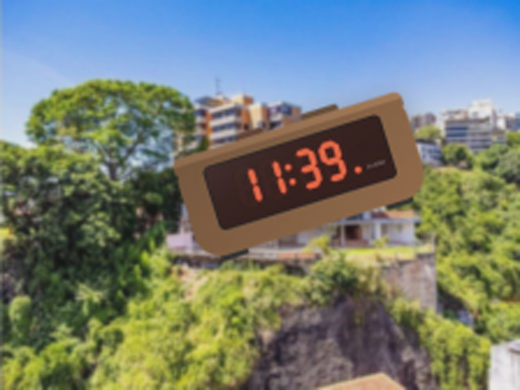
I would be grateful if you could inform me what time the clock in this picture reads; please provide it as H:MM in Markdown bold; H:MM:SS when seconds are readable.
**11:39**
